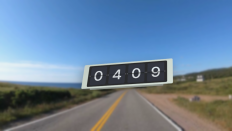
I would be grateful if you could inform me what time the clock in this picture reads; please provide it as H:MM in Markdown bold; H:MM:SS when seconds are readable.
**4:09**
